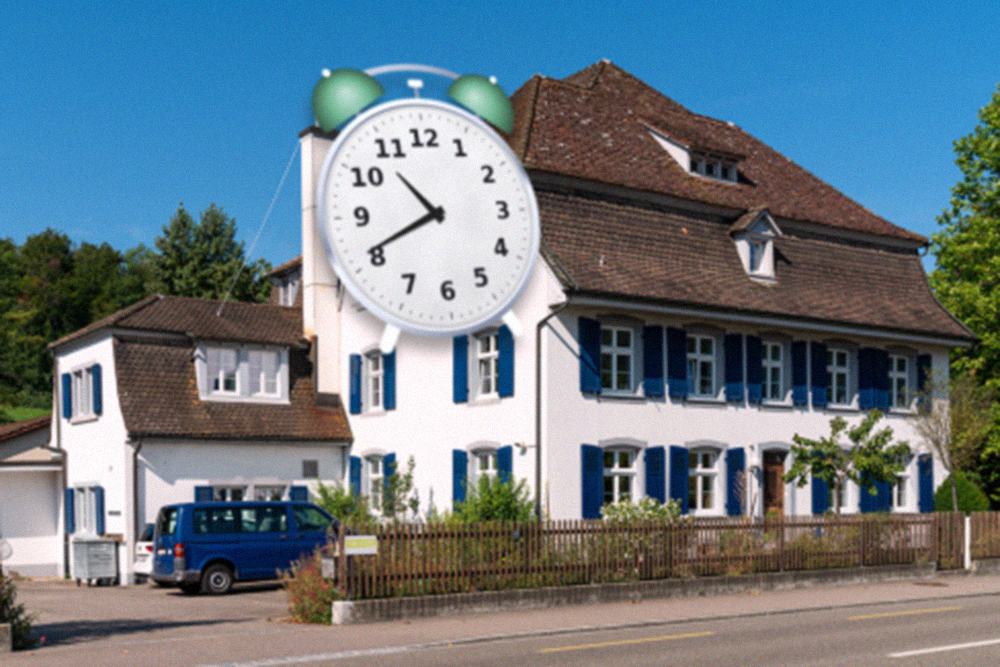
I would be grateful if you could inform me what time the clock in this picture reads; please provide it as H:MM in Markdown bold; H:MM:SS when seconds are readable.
**10:41**
